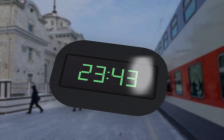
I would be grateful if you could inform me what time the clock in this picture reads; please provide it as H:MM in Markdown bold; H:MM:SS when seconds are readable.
**23:43**
